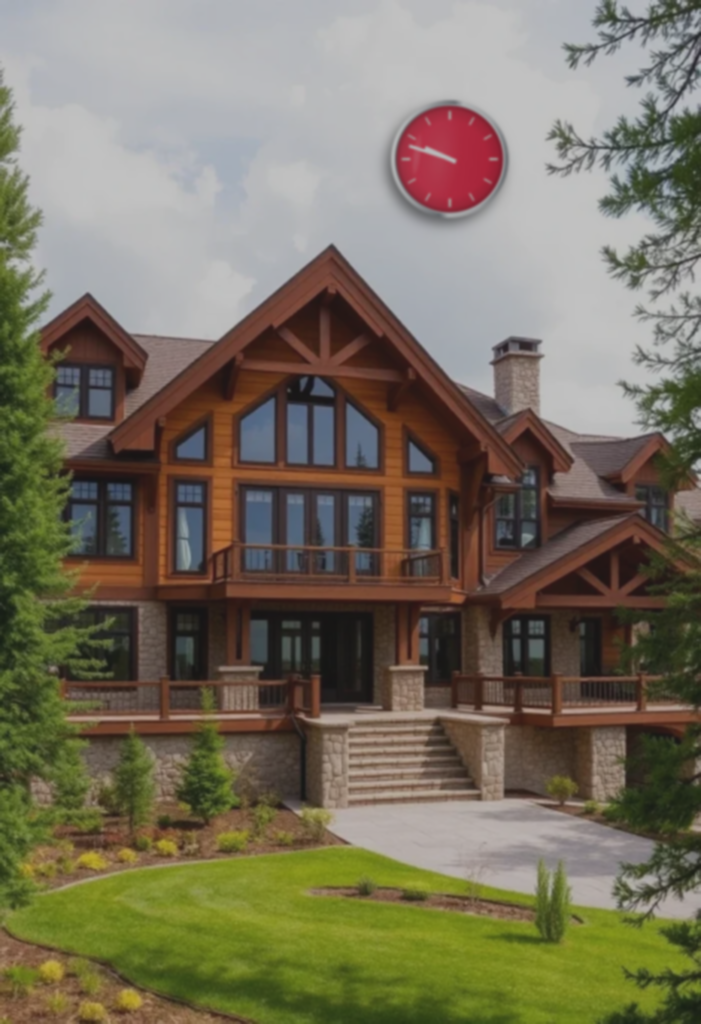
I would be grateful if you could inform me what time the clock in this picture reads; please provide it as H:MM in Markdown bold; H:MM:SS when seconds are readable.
**9:48**
